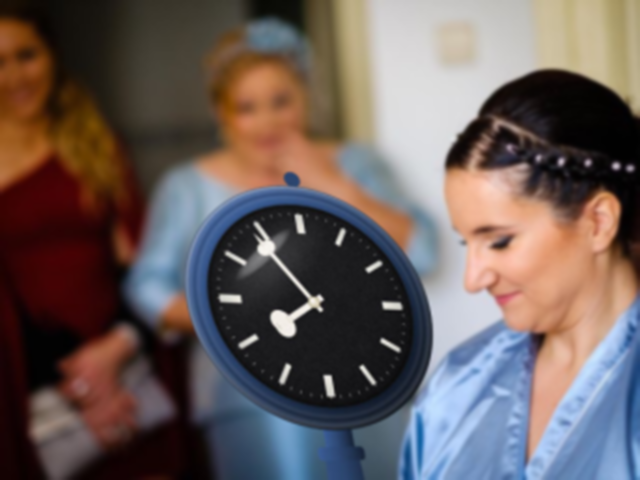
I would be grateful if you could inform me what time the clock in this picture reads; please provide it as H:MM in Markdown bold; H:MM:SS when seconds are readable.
**7:54**
